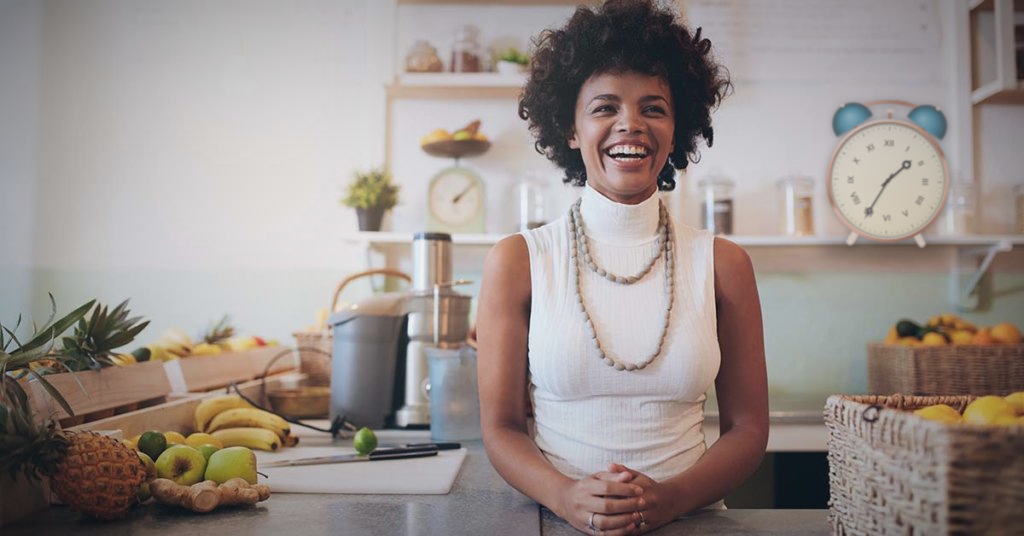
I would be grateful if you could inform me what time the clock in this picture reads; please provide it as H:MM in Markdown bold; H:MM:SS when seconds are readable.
**1:35**
